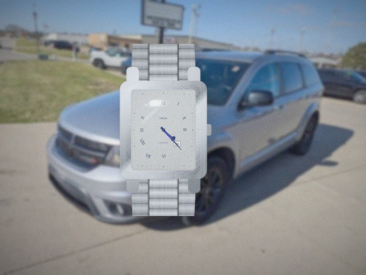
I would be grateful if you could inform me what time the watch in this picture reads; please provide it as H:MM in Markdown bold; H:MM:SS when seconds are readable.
**4:23**
